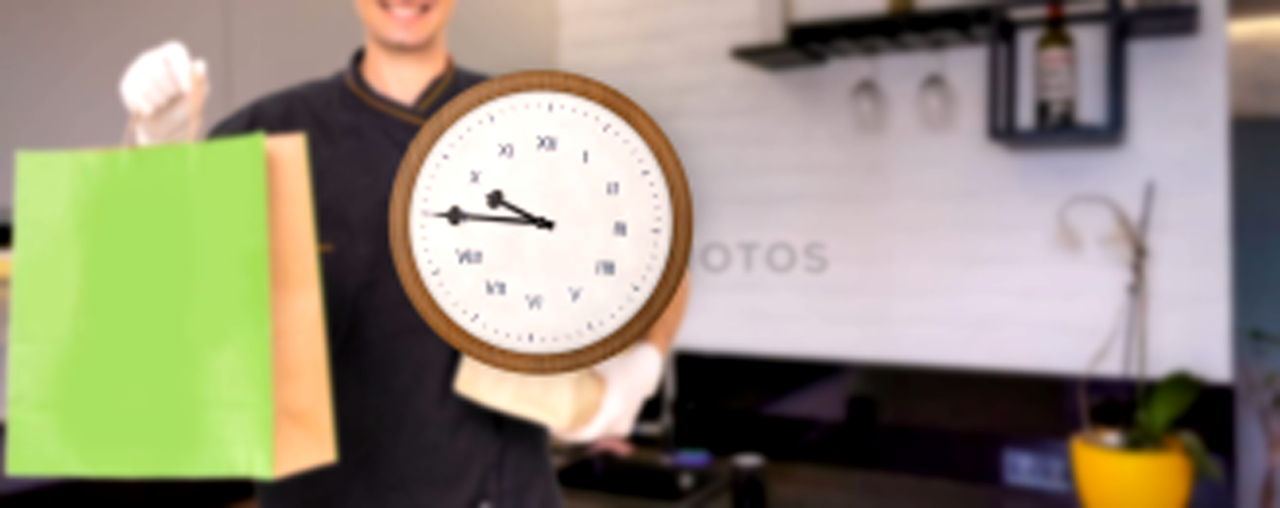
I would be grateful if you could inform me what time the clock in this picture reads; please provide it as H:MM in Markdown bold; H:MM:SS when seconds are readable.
**9:45**
